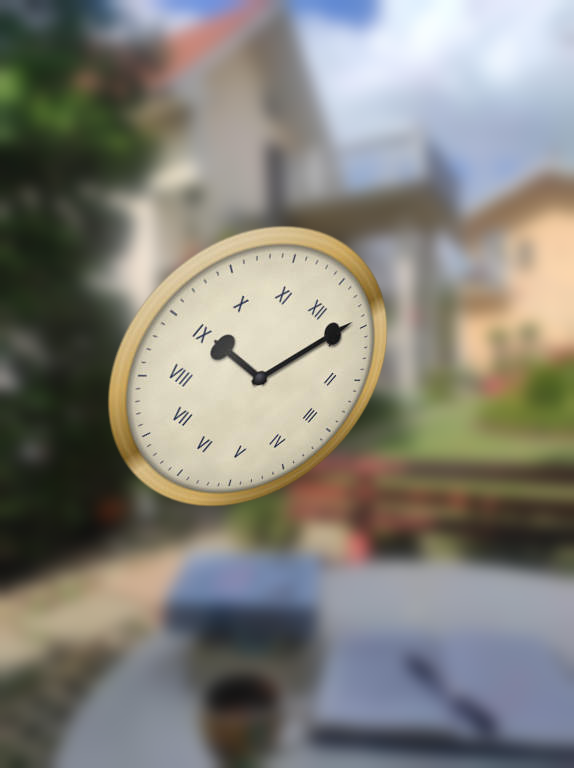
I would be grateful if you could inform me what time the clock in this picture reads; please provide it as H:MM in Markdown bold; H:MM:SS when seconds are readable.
**9:04**
